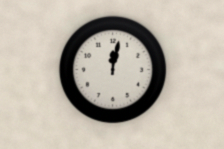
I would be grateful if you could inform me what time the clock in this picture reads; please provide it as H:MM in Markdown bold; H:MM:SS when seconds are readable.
**12:02**
